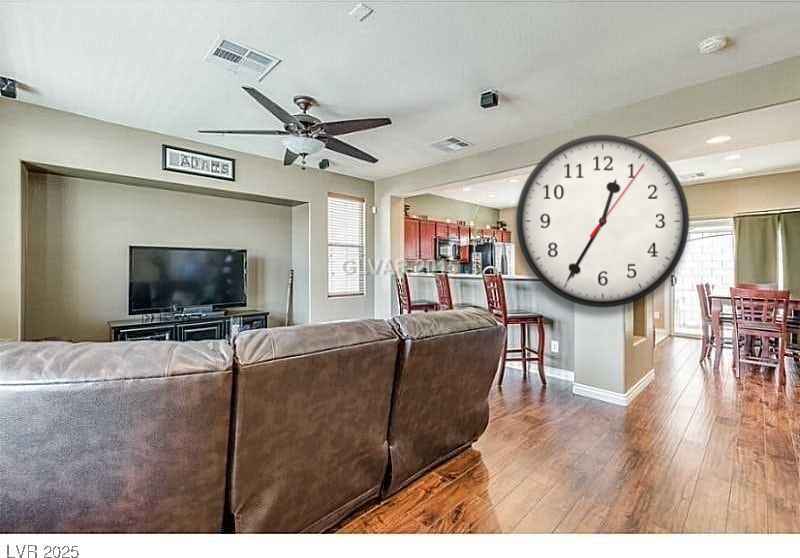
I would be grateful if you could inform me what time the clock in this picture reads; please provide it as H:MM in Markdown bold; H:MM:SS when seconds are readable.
**12:35:06**
